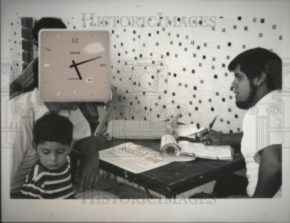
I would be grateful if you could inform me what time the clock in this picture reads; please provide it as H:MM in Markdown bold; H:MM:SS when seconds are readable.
**5:12**
